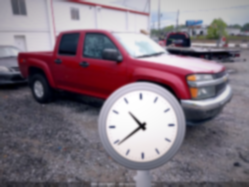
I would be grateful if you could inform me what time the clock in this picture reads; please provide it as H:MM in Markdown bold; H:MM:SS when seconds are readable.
**10:39**
